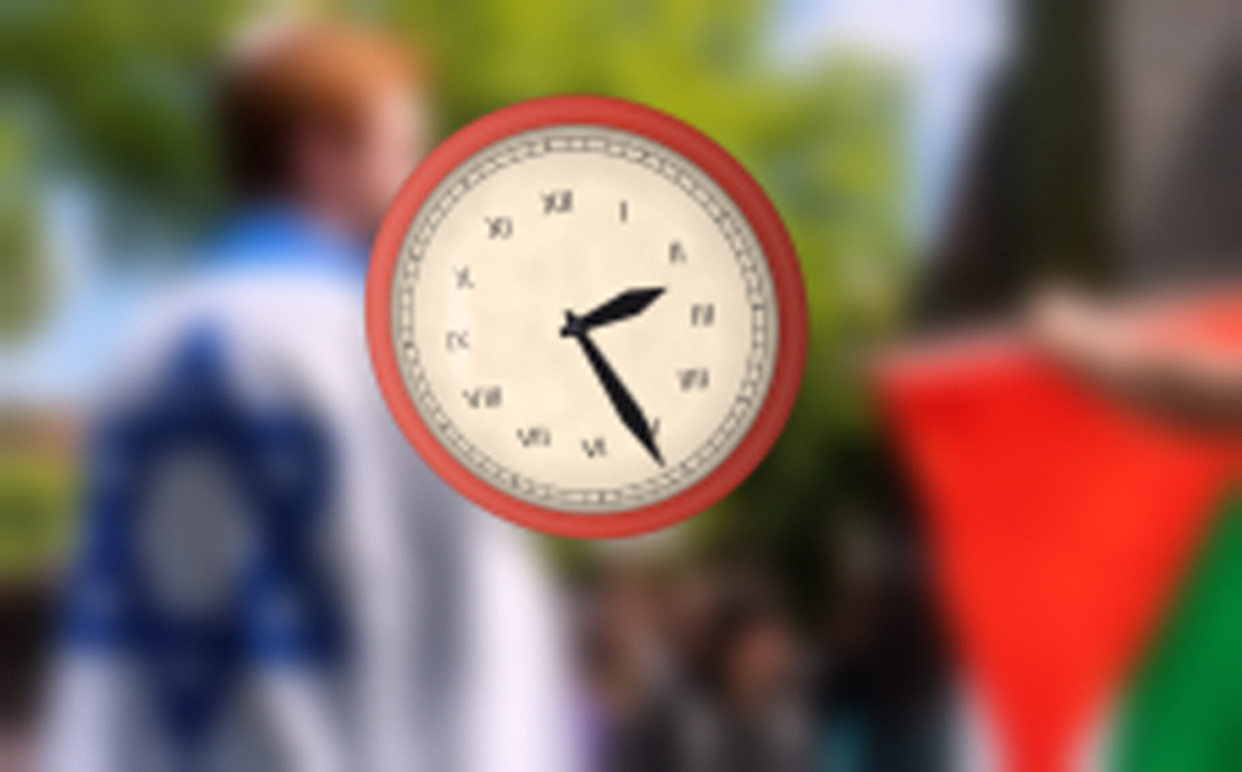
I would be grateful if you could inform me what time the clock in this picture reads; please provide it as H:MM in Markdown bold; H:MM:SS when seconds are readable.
**2:26**
